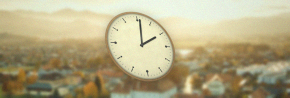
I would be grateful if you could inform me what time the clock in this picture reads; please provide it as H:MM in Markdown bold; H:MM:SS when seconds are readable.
**2:01**
